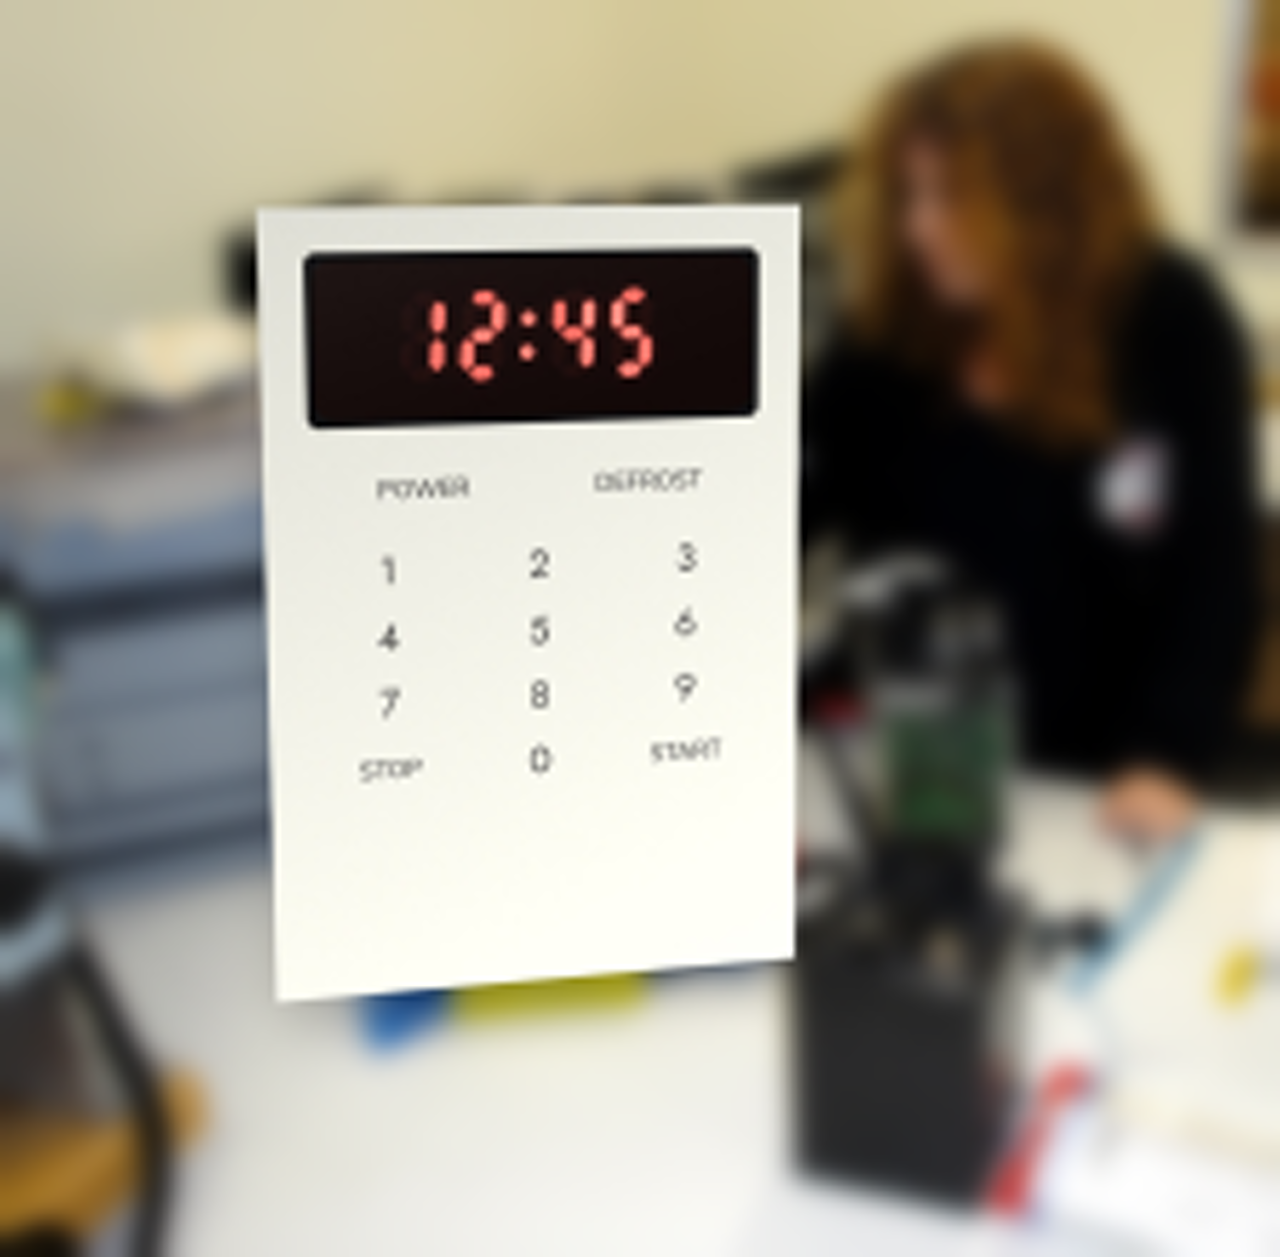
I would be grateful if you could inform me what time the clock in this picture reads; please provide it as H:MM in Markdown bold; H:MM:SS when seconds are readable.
**12:45**
